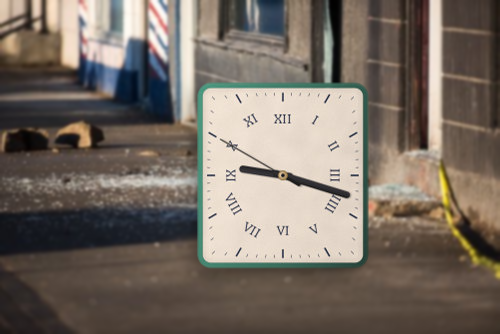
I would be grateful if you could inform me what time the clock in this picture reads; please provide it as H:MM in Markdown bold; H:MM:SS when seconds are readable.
**9:17:50**
